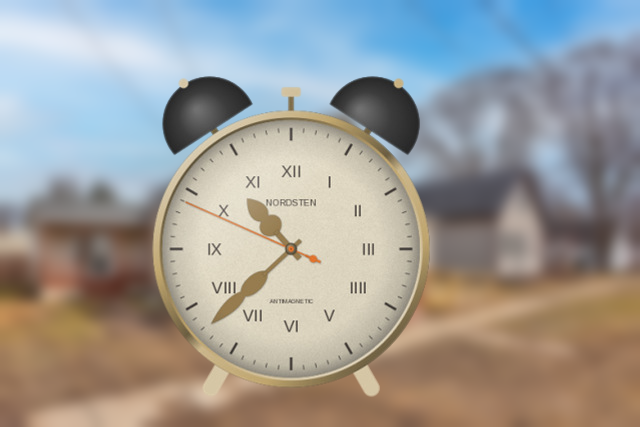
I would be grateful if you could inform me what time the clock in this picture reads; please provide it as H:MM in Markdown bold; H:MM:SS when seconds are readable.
**10:37:49**
